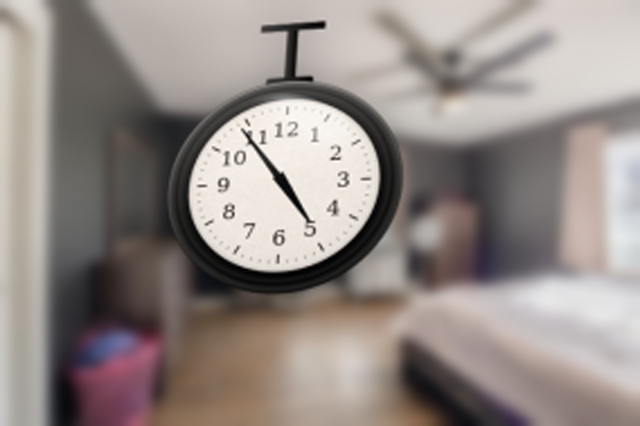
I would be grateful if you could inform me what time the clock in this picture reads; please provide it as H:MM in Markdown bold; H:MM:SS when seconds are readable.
**4:54**
